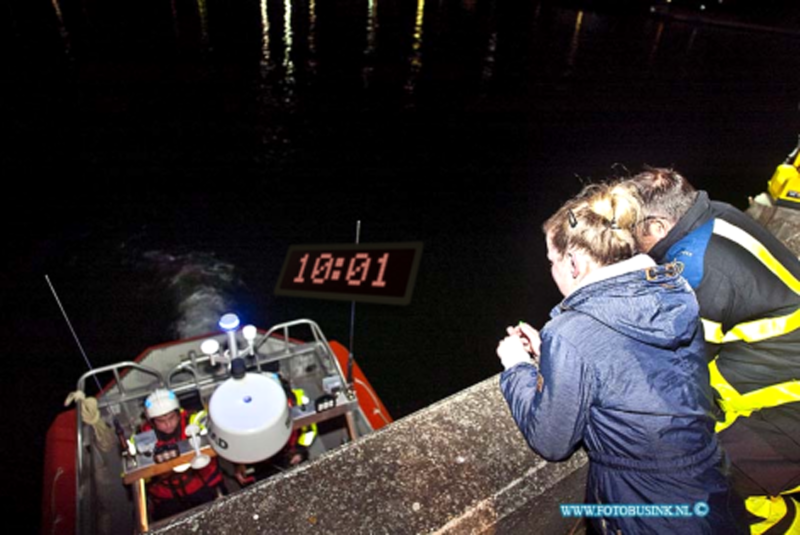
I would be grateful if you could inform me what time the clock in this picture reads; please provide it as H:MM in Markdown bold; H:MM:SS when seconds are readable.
**10:01**
